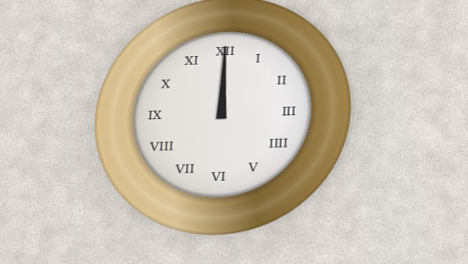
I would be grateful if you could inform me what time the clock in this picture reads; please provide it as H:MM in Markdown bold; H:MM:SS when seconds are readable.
**12:00**
